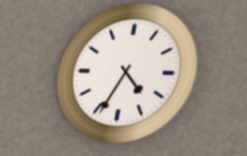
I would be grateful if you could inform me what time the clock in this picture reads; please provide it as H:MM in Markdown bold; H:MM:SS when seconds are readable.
**4:34**
